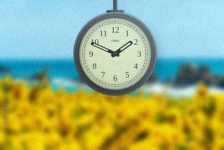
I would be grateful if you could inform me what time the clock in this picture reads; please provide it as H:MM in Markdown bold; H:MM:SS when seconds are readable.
**1:49**
